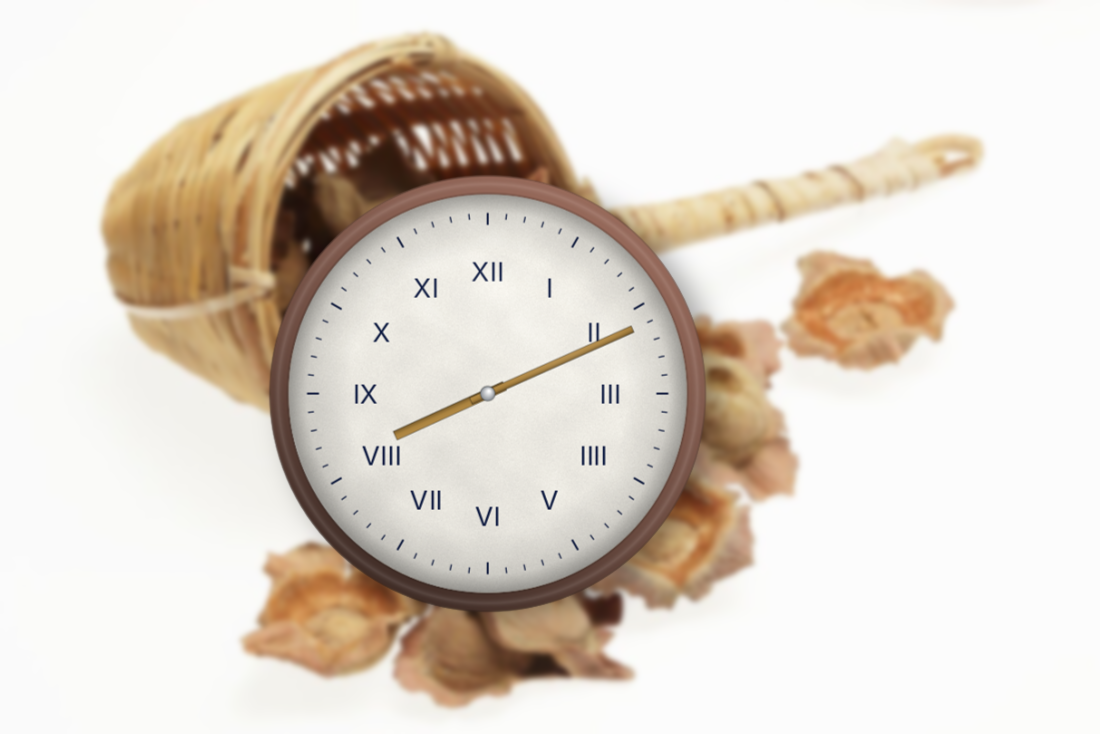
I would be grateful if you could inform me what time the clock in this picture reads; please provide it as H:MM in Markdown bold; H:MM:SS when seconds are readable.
**8:11**
